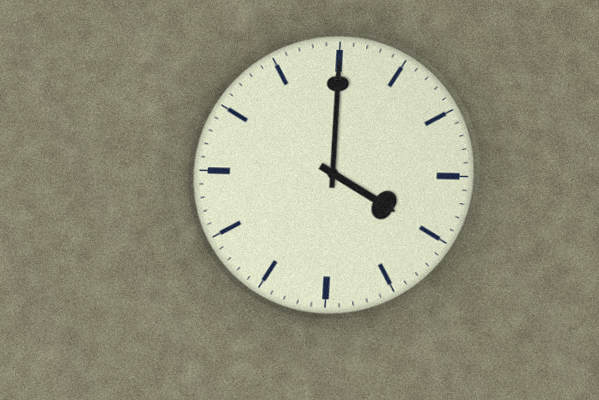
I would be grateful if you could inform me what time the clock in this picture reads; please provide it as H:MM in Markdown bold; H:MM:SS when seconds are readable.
**4:00**
